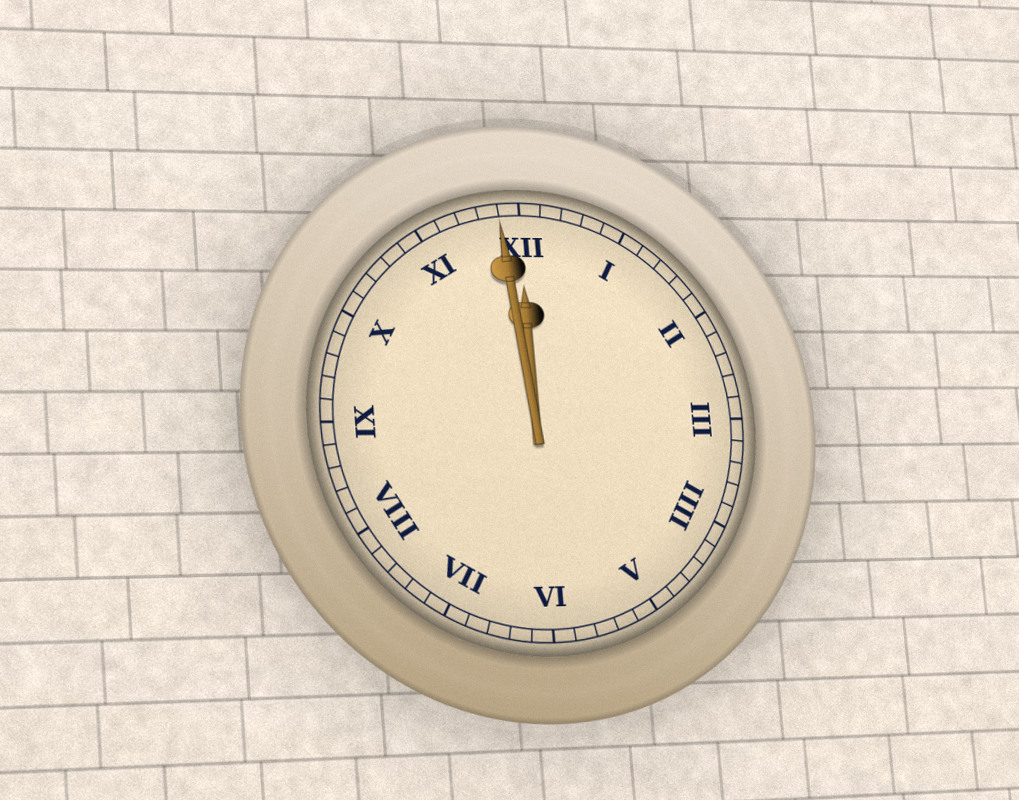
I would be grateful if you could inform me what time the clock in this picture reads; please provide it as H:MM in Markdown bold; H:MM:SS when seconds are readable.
**11:59**
